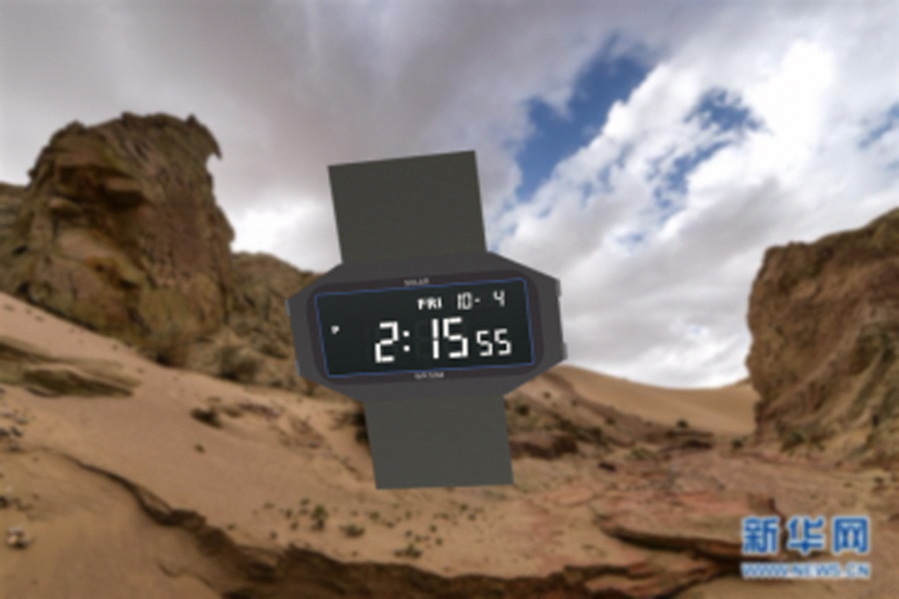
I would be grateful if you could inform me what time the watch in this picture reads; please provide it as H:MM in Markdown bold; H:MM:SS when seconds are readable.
**2:15:55**
